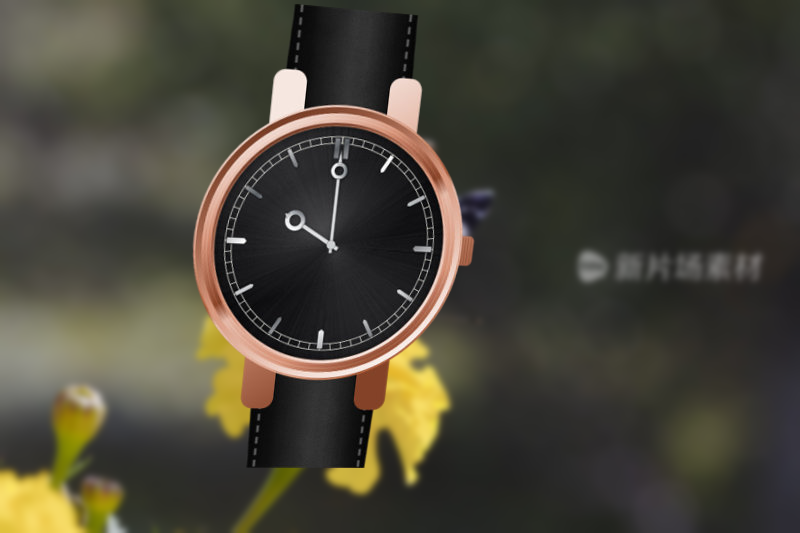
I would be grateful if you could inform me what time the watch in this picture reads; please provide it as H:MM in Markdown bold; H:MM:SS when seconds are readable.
**10:00**
